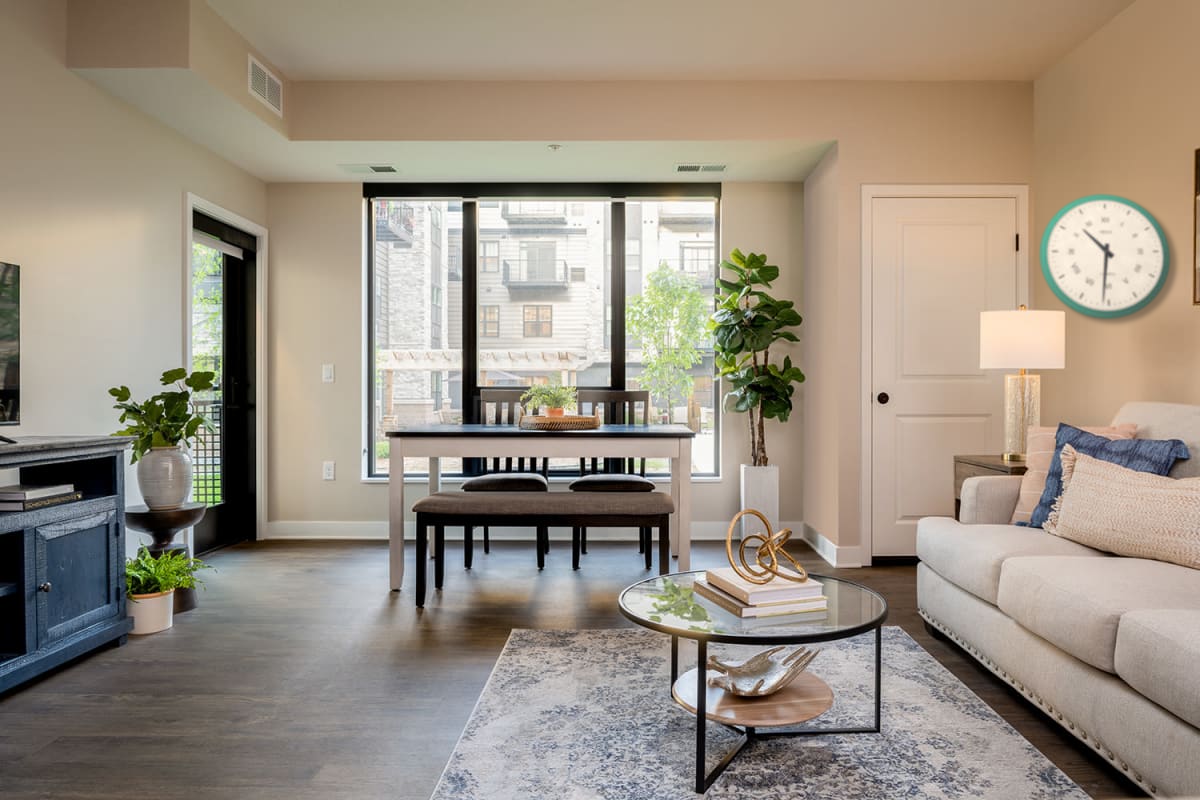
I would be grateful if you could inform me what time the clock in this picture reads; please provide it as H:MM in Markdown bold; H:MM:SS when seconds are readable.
**10:31**
